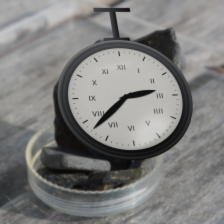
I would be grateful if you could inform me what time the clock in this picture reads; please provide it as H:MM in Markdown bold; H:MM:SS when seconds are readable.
**2:38**
